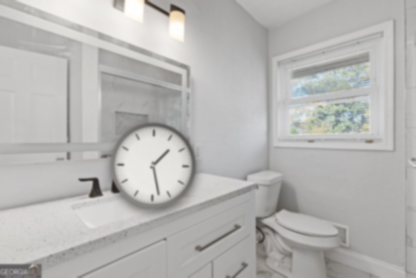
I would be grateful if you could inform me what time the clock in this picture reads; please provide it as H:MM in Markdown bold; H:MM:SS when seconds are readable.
**1:28**
